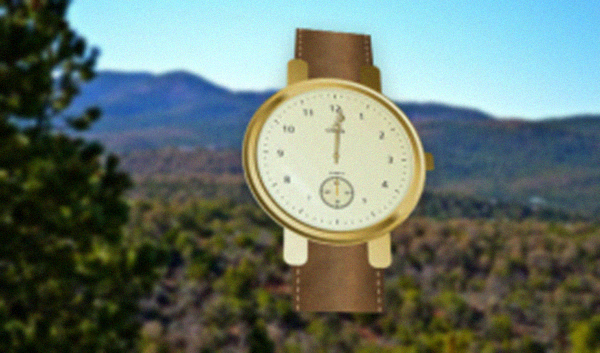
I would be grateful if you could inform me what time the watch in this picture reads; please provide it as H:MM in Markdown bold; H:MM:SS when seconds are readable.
**12:01**
